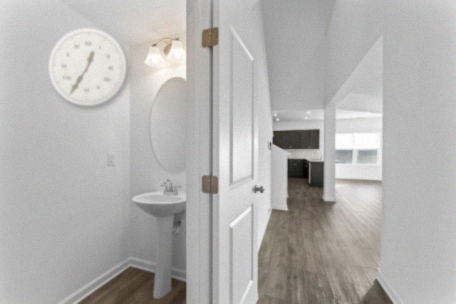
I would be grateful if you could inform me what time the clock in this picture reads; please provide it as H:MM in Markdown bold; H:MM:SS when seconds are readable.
**12:35**
